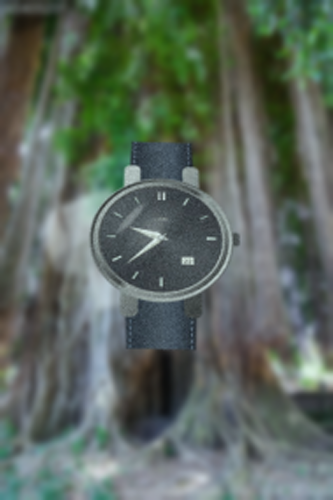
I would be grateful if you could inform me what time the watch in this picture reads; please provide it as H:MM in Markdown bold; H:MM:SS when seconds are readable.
**9:38**
